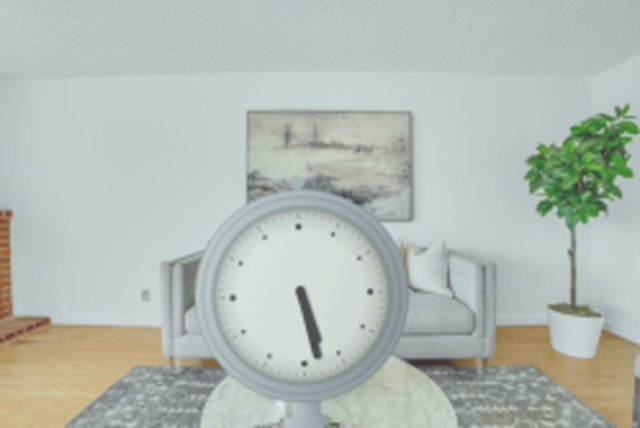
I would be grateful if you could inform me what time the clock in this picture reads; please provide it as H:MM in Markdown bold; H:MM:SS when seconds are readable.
**5:28**
